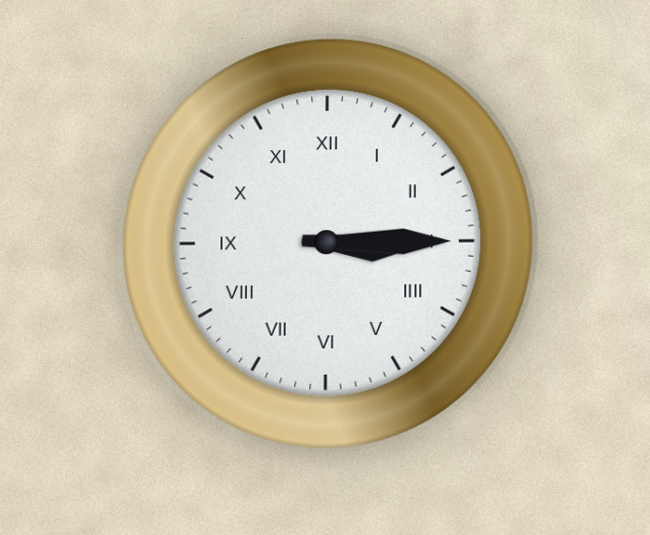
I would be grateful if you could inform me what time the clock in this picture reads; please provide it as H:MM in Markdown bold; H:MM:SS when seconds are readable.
**3:15**
